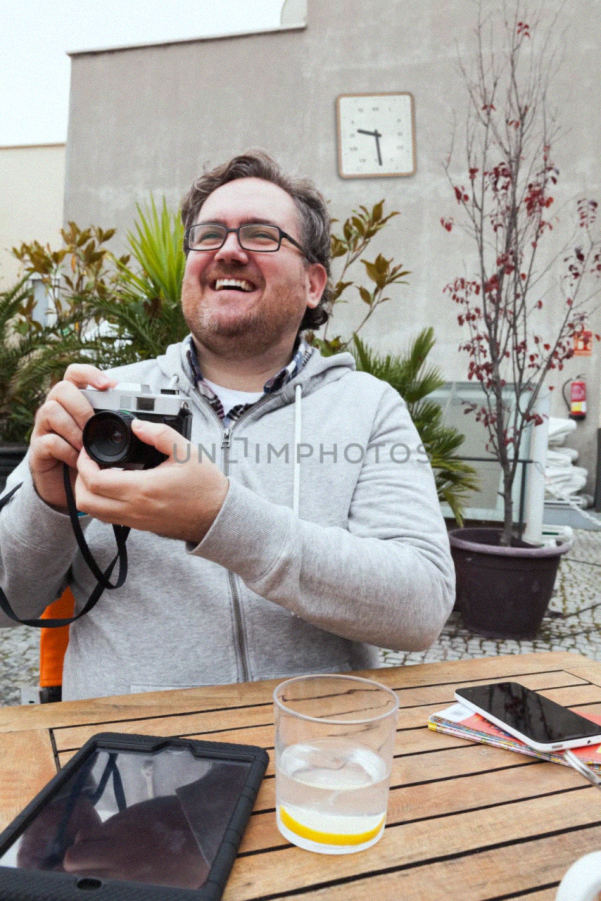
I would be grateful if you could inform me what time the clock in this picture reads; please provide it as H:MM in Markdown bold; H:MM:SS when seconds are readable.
**9:29**
